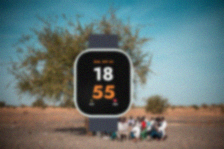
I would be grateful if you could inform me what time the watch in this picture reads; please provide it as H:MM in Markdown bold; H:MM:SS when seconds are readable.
**18:55**
